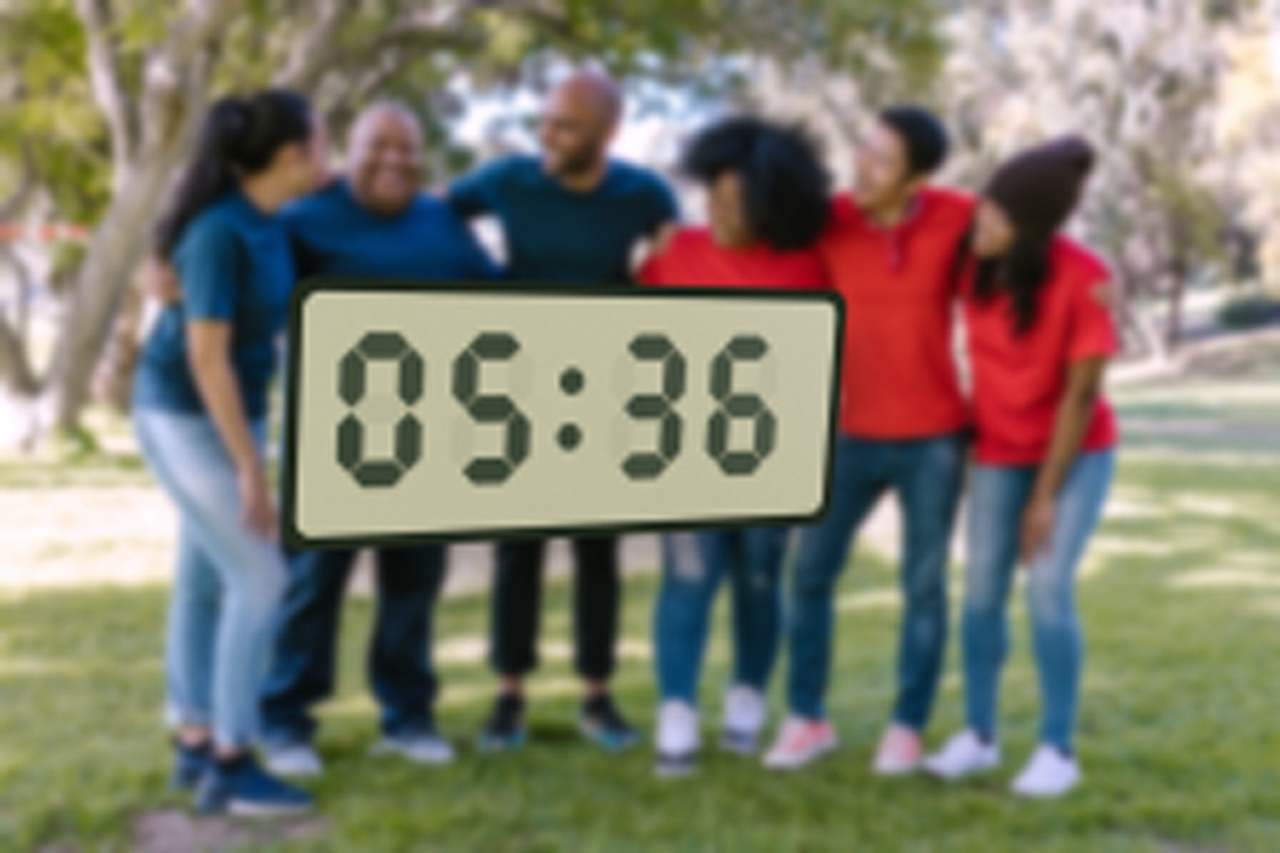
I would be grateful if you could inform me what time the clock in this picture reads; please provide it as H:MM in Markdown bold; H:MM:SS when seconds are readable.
**5:36**
